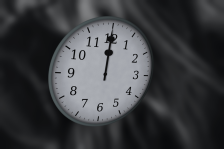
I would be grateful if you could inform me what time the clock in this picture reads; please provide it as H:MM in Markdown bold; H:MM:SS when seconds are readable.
**12:00**
